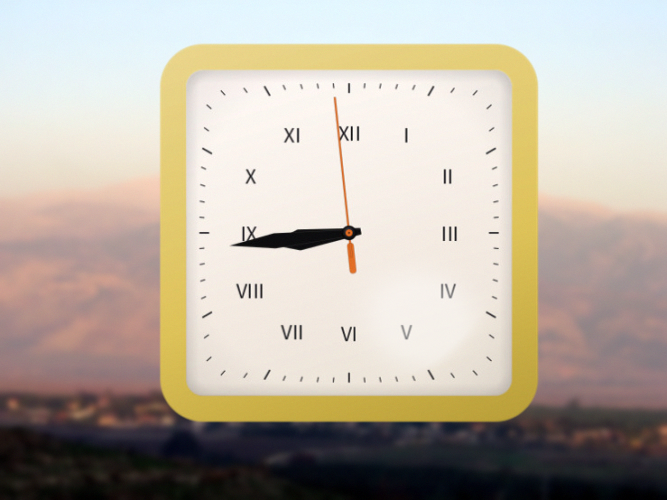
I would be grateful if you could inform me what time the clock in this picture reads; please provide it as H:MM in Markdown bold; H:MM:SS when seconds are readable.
**8:43:59**
